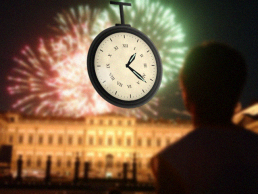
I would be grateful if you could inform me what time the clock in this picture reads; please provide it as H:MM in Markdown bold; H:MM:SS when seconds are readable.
**1:22**
